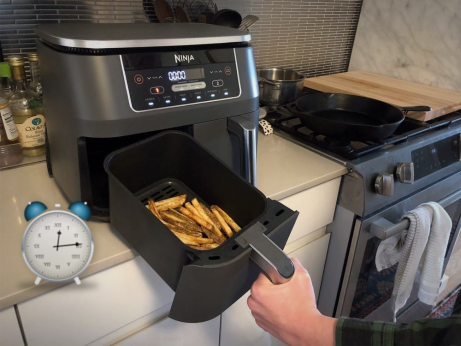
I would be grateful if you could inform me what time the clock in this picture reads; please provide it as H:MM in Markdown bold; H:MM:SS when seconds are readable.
**12:14**
